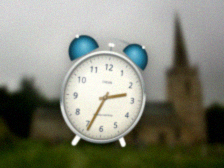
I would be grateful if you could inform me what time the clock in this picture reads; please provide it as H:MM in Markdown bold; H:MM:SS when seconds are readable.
**2:34**
